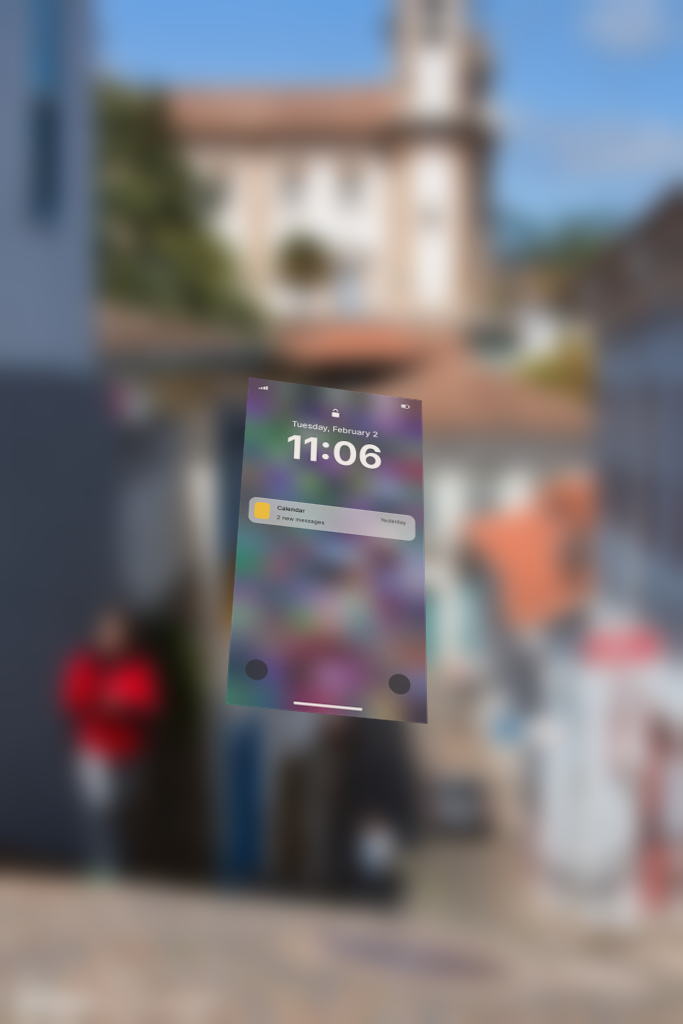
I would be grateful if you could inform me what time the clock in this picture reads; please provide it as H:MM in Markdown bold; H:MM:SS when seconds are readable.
**11:06**
